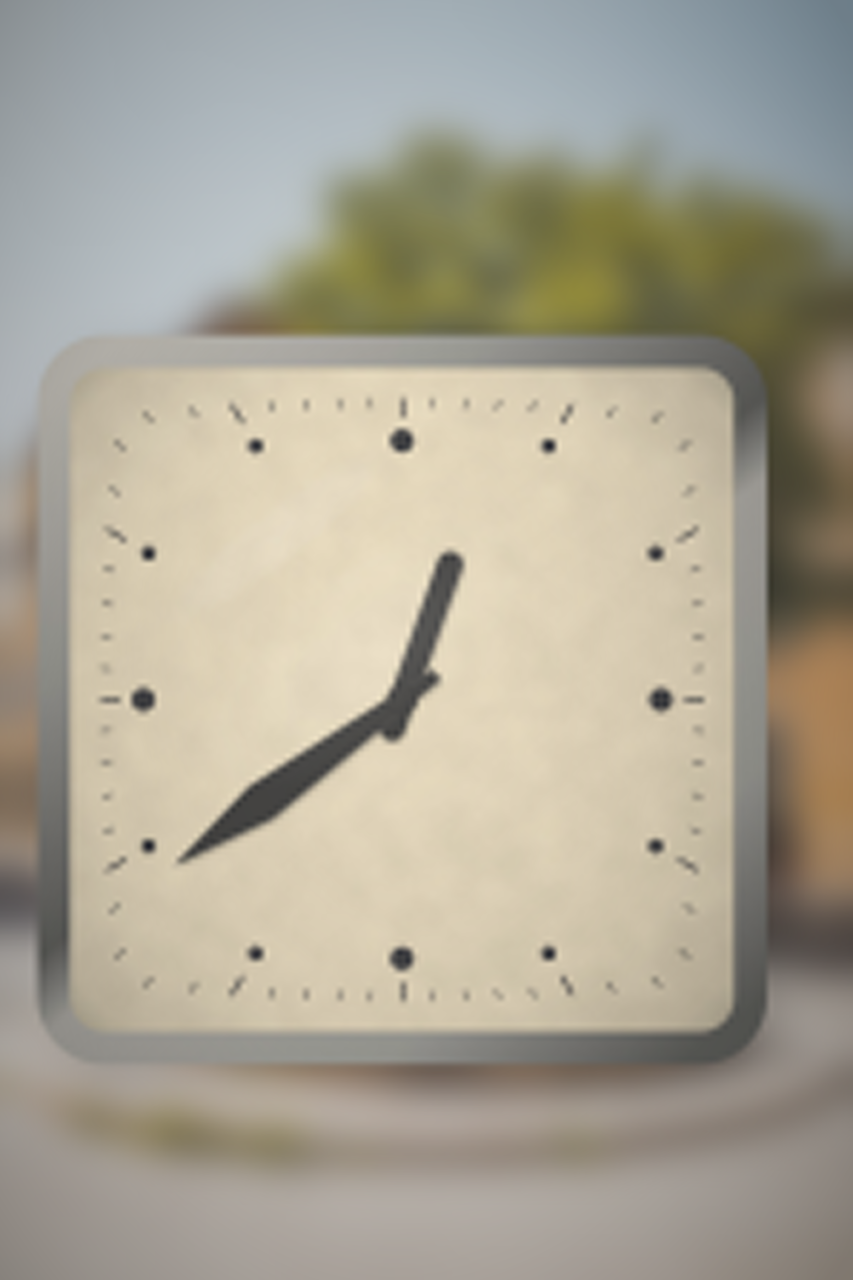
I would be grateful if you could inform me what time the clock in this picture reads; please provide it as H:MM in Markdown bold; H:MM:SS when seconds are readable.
**12:39**
